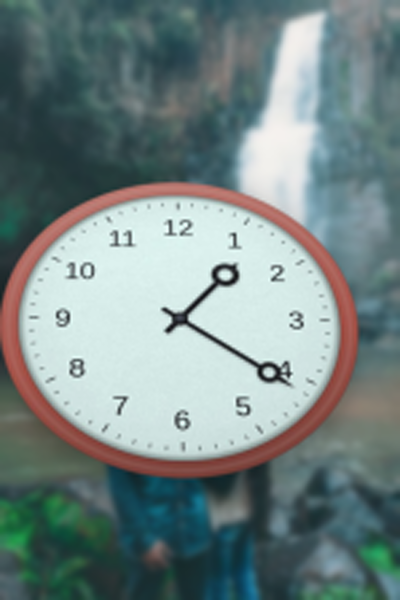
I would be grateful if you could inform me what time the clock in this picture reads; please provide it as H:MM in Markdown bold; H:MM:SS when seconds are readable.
**1:21**
